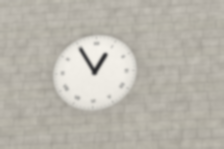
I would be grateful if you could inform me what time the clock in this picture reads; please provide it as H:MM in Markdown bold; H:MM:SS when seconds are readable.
**12:55**
